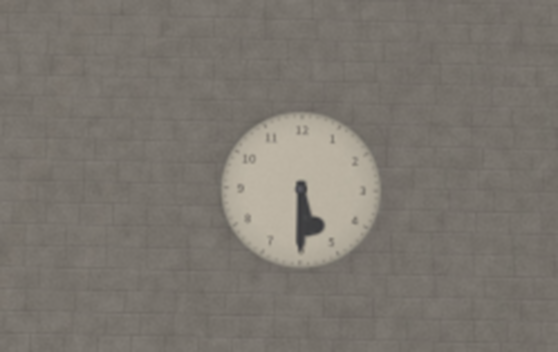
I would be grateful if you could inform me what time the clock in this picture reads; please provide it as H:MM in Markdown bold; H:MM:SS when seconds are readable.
**5:30**
